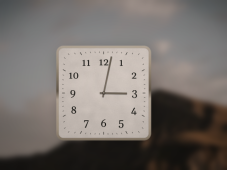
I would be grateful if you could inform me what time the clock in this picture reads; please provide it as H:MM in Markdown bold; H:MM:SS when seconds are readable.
**3:02**
